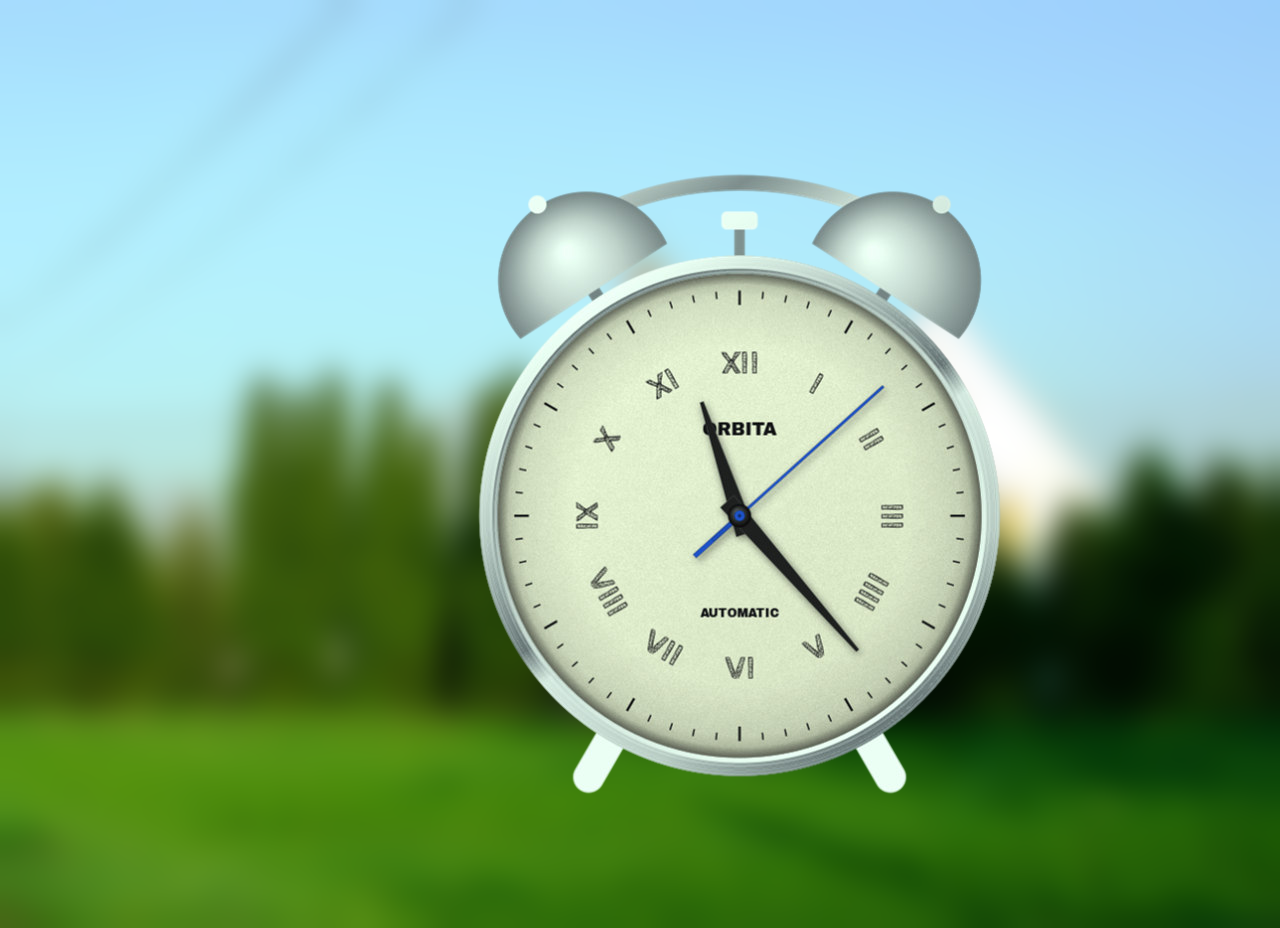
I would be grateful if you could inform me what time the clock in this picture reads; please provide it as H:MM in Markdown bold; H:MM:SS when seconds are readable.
**11:23:08**
